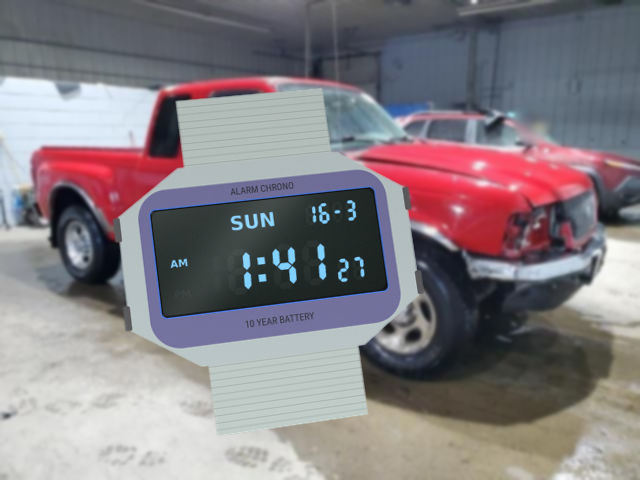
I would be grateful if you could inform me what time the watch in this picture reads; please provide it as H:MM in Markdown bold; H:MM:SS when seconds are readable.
**1:41:27**
